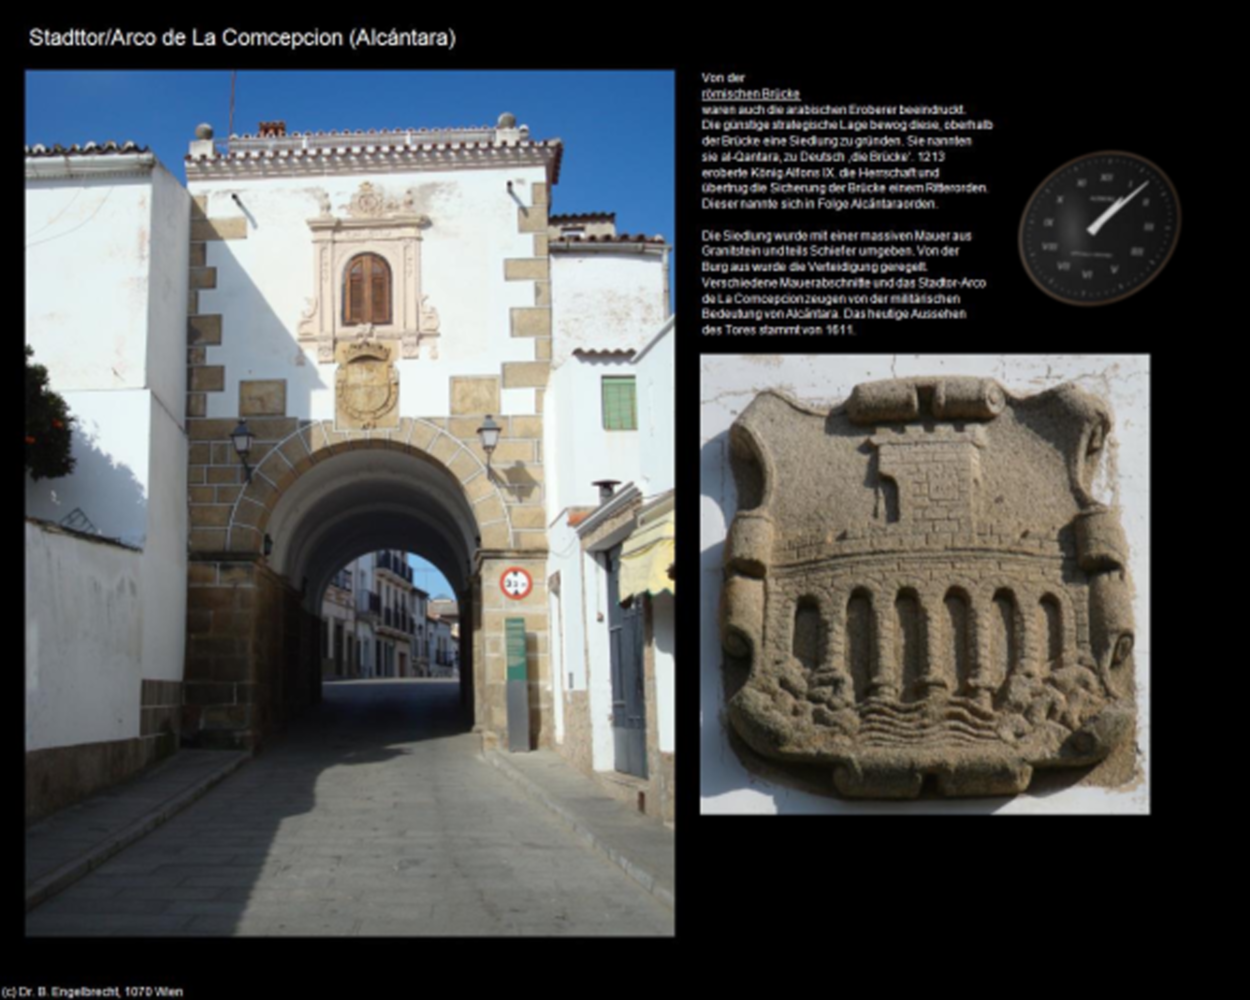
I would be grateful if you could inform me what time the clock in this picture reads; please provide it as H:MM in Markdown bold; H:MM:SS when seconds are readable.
**1:07**
